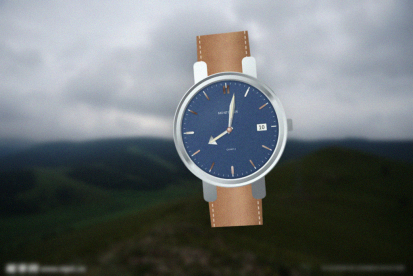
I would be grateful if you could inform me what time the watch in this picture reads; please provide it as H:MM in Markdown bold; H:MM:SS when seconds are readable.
**8:02**
